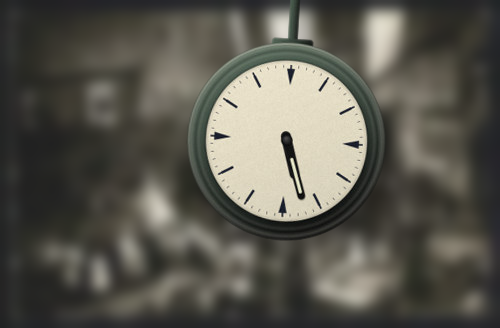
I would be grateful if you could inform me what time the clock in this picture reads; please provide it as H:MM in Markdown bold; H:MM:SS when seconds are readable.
**5:27**
